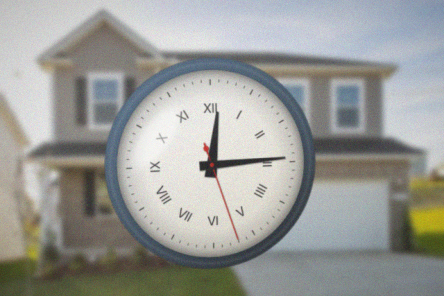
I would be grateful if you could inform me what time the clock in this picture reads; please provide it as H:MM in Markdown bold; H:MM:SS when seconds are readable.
**12:14:27**
